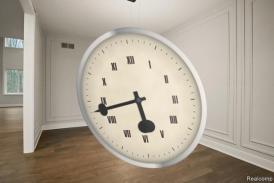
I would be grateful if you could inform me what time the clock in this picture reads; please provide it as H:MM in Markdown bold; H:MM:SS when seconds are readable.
**5:43**
